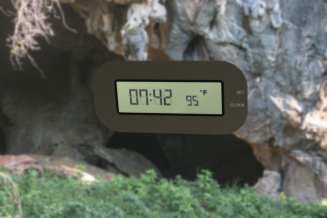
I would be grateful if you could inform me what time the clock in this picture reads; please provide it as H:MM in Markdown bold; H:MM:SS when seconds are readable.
**7:42**
